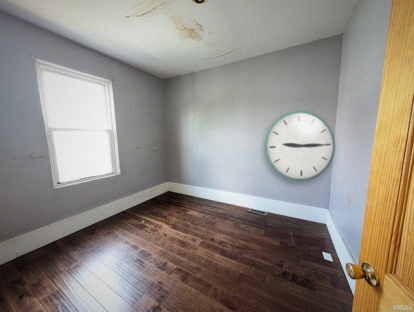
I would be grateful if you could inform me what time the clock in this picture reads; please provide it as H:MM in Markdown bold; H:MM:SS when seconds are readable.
**9:15**
